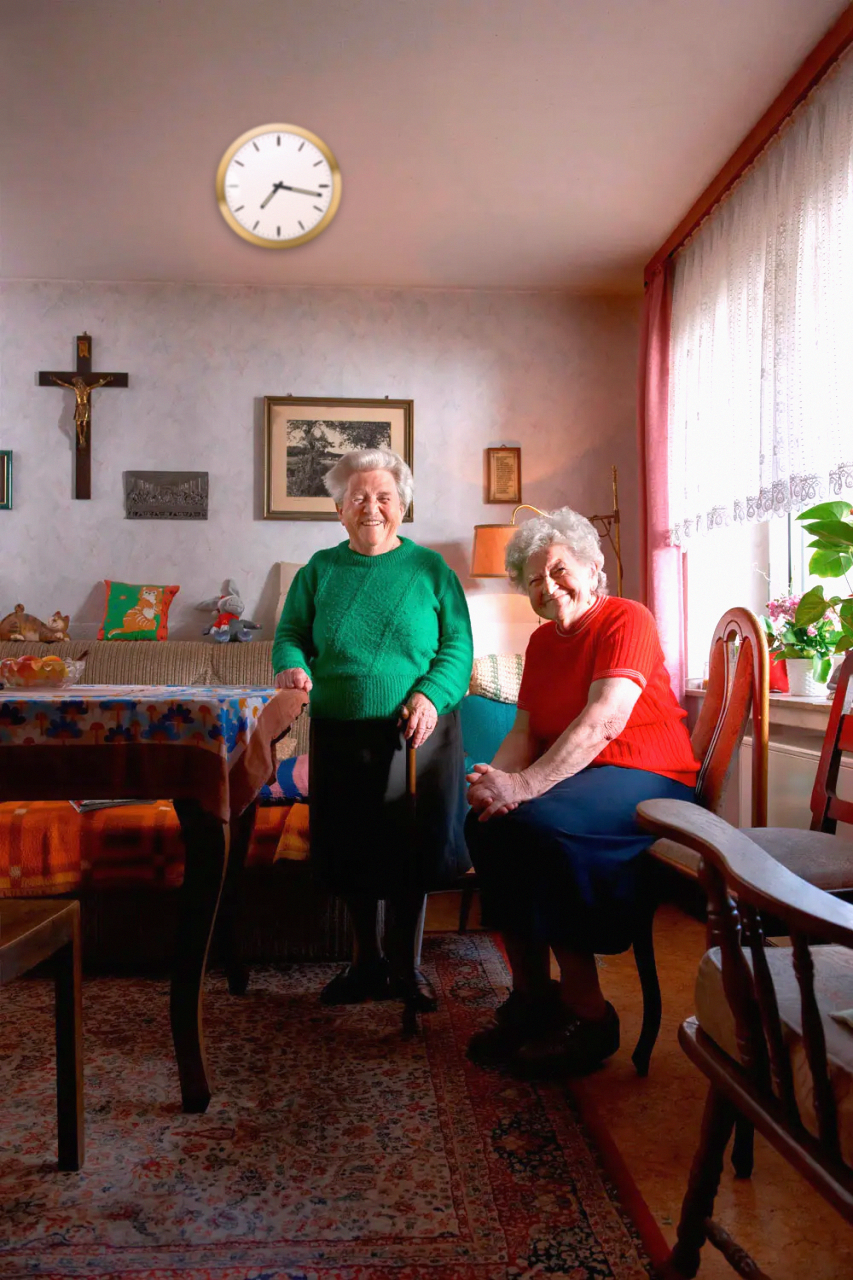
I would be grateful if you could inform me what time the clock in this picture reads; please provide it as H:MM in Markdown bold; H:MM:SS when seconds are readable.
**7:17**
